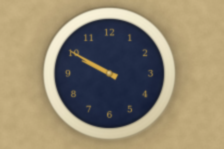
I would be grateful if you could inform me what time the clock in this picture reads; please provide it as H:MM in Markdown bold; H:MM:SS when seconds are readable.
**9:50**
